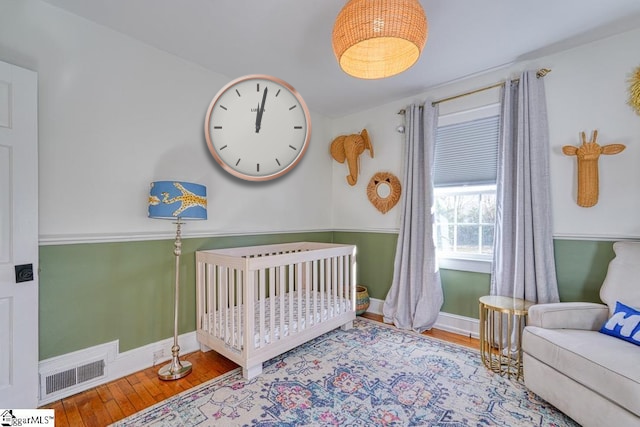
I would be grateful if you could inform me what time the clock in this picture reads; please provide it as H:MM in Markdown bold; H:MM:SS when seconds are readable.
**12:02**
